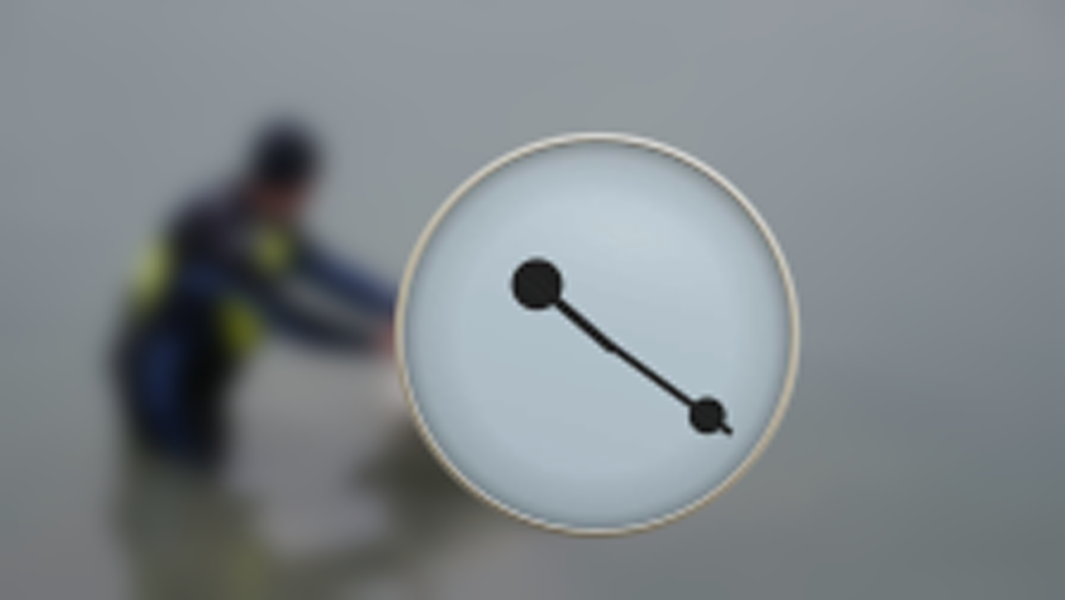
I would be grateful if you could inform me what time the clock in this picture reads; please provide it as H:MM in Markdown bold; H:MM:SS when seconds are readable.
**10:21**
